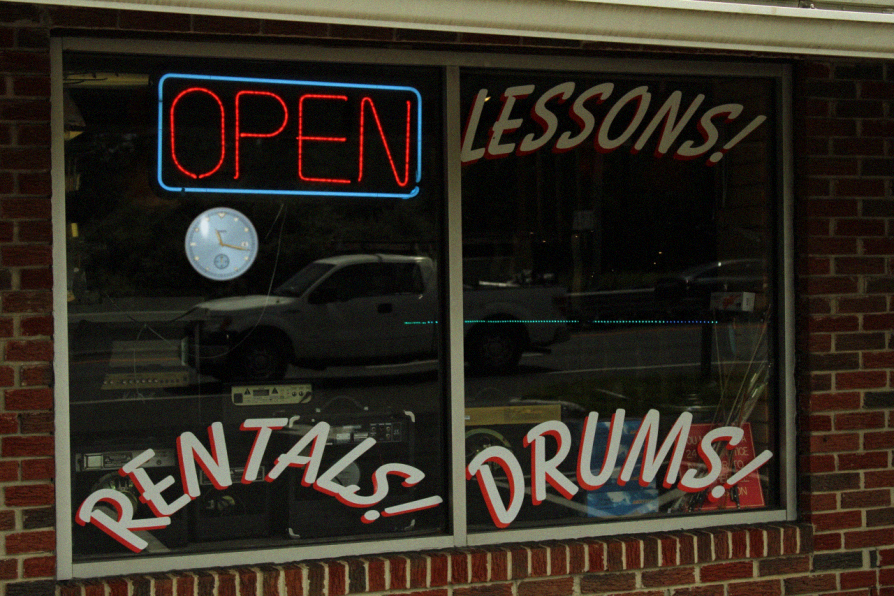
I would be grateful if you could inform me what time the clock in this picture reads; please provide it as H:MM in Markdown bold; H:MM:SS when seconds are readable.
**11:17**
